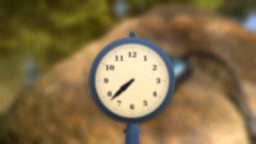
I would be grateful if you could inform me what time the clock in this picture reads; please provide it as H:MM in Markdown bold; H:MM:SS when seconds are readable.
**7:38**
